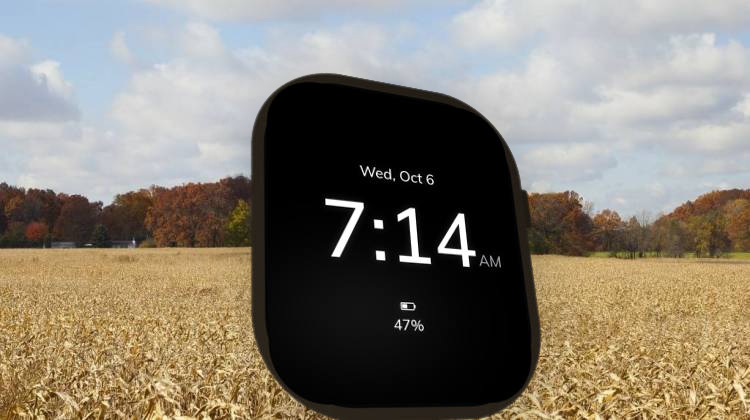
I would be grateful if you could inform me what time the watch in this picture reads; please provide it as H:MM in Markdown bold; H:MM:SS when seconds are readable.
**7:14**
